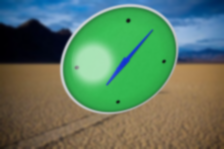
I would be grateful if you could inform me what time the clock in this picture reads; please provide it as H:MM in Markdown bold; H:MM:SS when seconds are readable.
**7:06**
